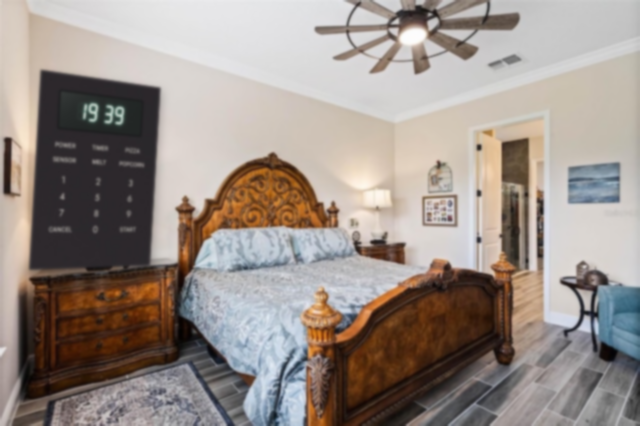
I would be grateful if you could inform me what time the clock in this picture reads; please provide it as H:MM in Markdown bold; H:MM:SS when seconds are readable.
**19:39**
